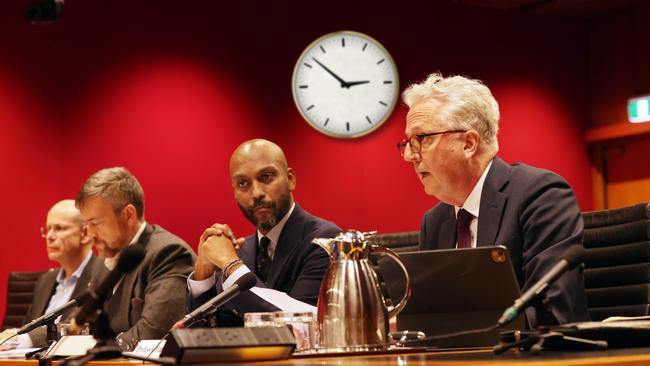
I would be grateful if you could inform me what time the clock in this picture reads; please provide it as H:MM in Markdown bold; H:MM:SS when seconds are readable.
**2:52**
